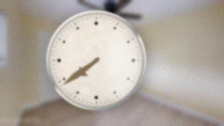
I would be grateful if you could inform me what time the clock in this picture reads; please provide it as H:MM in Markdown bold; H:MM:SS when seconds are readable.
**7:39**
